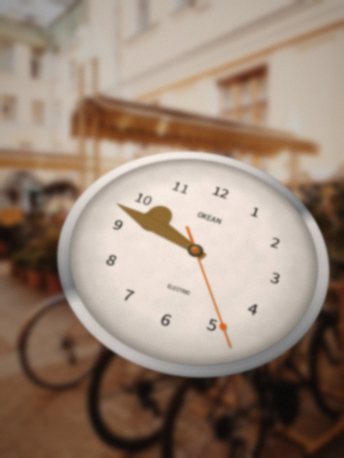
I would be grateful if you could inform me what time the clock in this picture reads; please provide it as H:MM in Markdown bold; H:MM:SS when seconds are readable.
**9:47:24**
